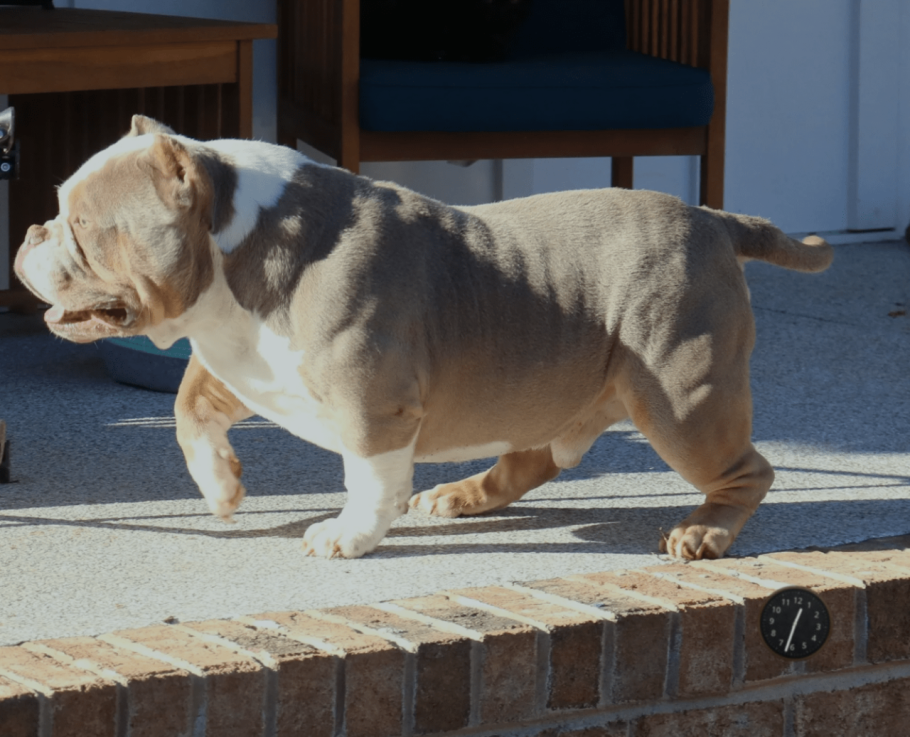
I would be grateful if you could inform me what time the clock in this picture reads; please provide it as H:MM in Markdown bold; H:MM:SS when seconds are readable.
**12:32**
